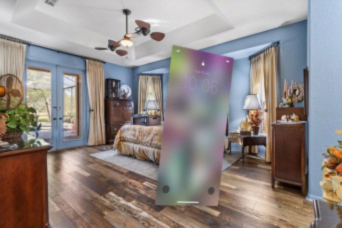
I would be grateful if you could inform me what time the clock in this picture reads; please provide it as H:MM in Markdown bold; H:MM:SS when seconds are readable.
**10:06**
